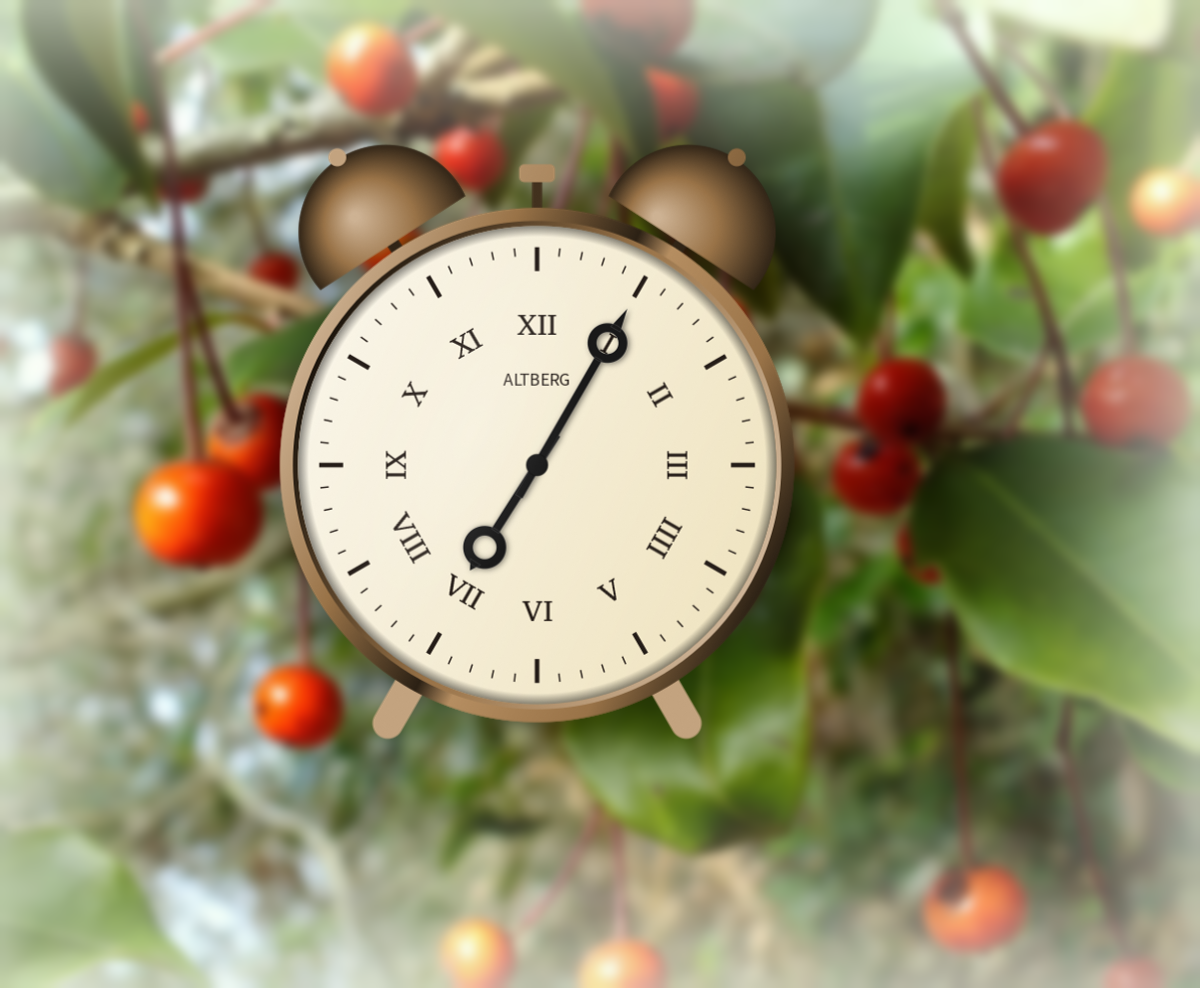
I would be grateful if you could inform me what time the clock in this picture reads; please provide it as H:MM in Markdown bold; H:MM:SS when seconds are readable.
**7:05**
